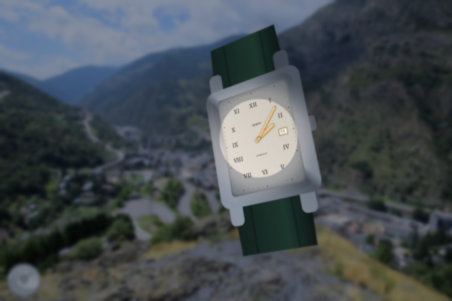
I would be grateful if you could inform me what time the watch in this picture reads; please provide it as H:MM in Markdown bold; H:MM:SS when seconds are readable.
**2:07**
